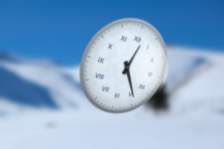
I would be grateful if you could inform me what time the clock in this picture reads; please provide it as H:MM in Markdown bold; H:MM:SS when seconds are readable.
**12:24**
